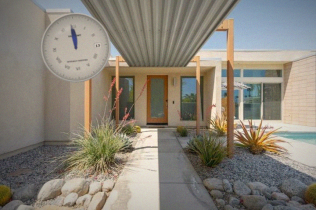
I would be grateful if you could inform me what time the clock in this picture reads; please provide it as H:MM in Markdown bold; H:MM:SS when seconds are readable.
**11:59**
